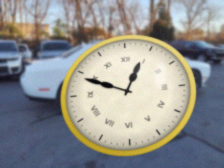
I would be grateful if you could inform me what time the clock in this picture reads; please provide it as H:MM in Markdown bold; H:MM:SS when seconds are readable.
**12:49**
